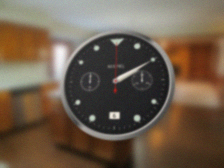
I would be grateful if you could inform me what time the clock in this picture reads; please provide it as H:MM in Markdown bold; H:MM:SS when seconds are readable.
**2:10**
